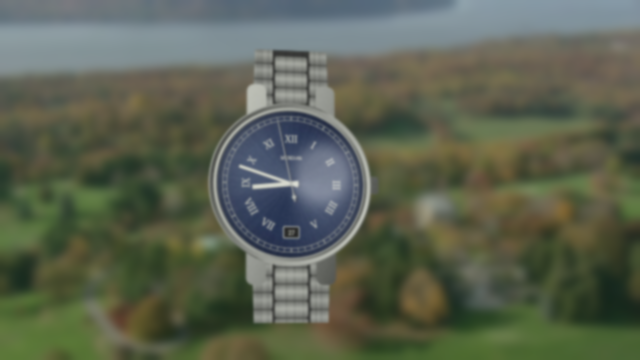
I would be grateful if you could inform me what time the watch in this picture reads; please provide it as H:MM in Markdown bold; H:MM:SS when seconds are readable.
**8:47:58**
